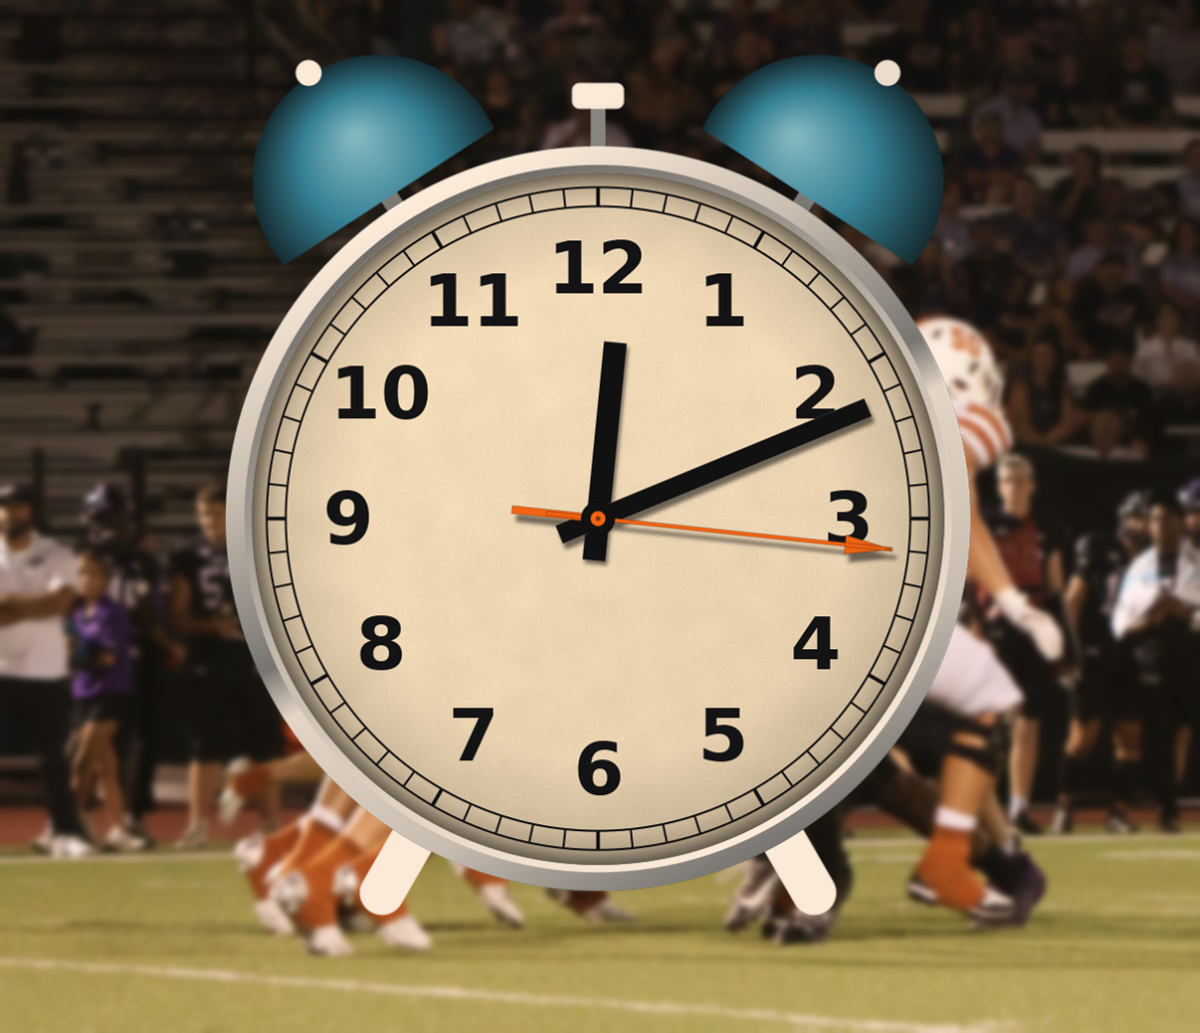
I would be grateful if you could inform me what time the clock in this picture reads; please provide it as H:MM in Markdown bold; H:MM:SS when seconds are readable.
**12:11:16**
